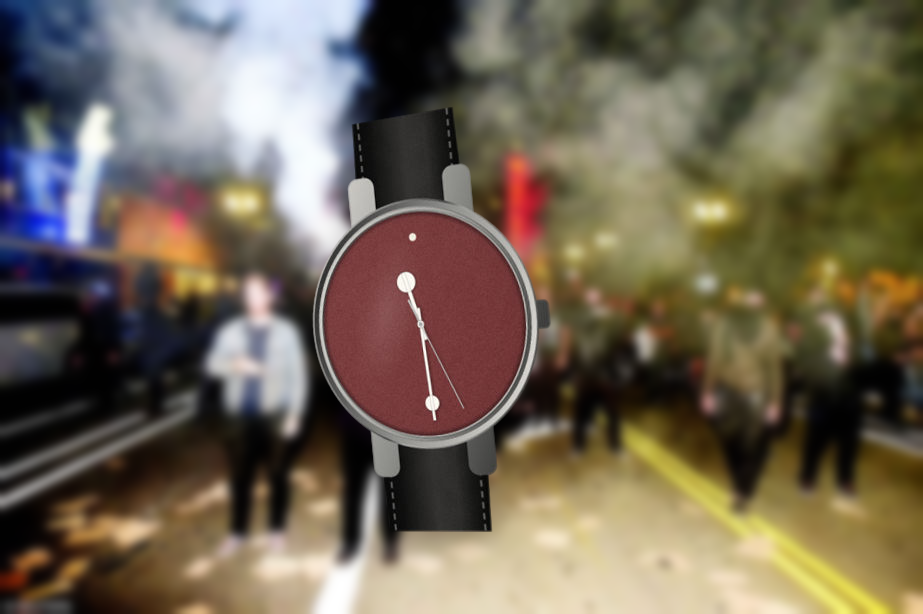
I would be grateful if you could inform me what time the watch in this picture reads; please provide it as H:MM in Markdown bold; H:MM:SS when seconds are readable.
**11:29:26**
